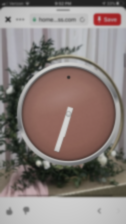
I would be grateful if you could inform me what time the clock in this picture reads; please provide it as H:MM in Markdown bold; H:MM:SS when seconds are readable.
**6:33**
